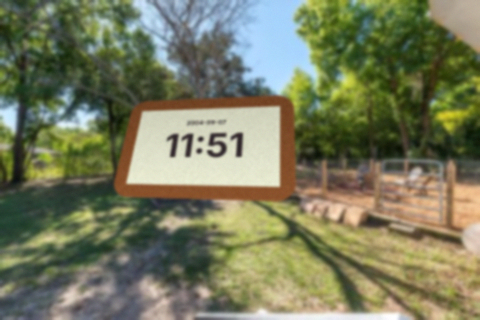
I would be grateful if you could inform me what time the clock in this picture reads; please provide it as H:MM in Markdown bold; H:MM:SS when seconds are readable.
**11:51**
